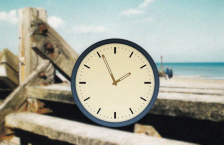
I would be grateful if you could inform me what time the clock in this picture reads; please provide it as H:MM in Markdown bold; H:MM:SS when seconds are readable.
**1:56**
